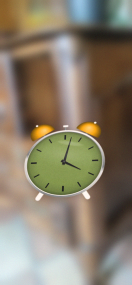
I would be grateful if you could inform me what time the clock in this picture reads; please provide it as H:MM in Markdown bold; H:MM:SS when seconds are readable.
**4:02**
